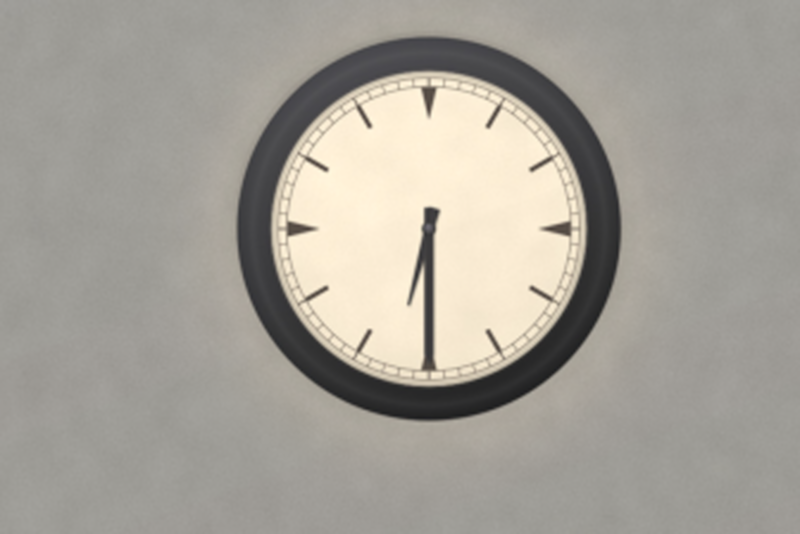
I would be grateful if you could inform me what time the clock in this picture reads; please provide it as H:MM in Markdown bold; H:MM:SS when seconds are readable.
**6:30**
